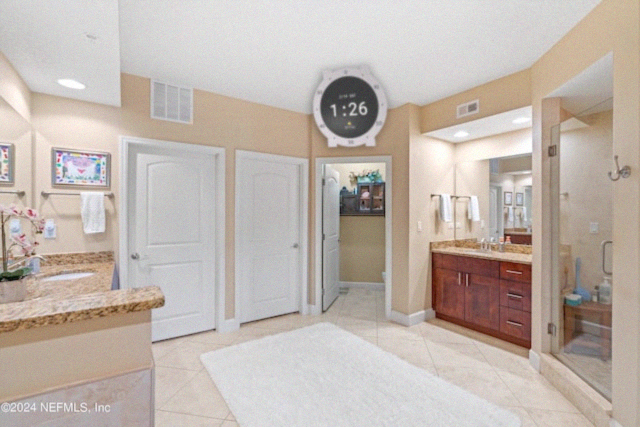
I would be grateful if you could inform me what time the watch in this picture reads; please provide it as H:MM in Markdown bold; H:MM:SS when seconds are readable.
**1:26**
